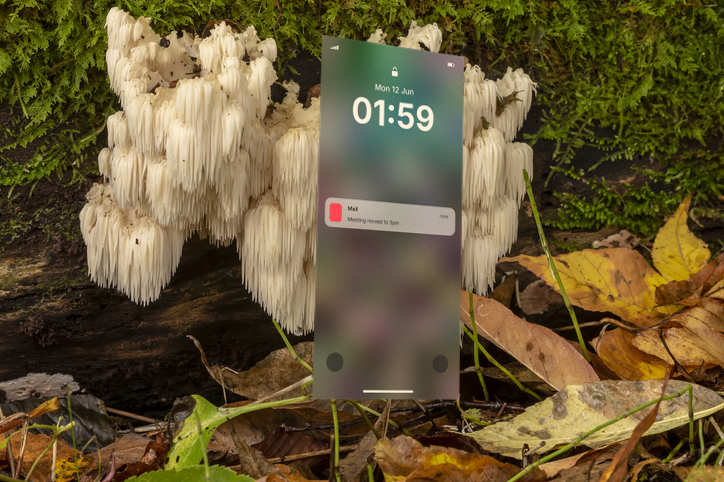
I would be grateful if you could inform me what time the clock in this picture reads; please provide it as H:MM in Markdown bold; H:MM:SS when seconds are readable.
**1:59**
